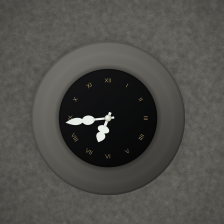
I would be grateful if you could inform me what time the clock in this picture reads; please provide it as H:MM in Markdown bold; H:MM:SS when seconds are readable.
**6:44**
